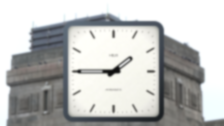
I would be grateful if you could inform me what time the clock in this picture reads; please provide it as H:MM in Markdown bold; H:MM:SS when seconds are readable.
**1:45**
